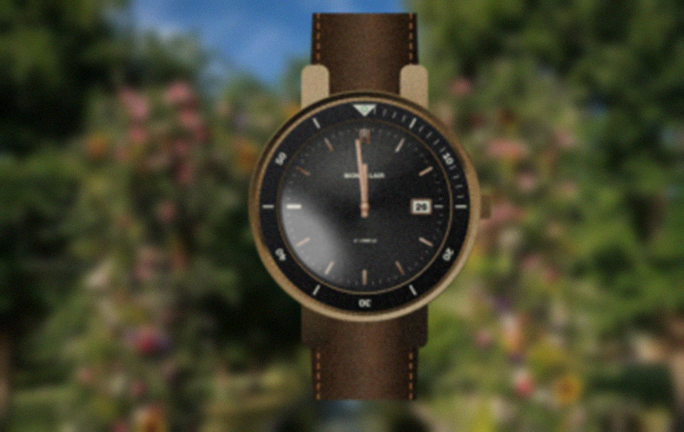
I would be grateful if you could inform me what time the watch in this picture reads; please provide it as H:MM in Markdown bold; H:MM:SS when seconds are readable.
**11:59**
